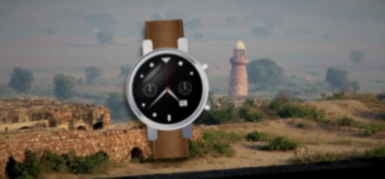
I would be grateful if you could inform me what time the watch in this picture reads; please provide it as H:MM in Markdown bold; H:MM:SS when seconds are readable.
**4:38**
